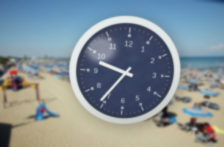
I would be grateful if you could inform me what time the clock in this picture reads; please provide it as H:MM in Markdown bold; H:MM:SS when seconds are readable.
**9:36**
